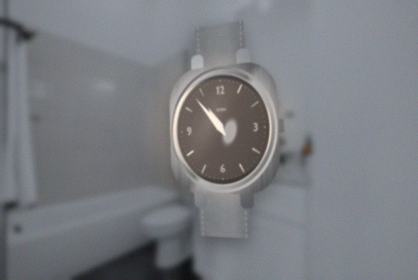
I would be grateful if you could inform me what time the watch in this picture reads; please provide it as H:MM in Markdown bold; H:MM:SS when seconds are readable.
**10:53**
